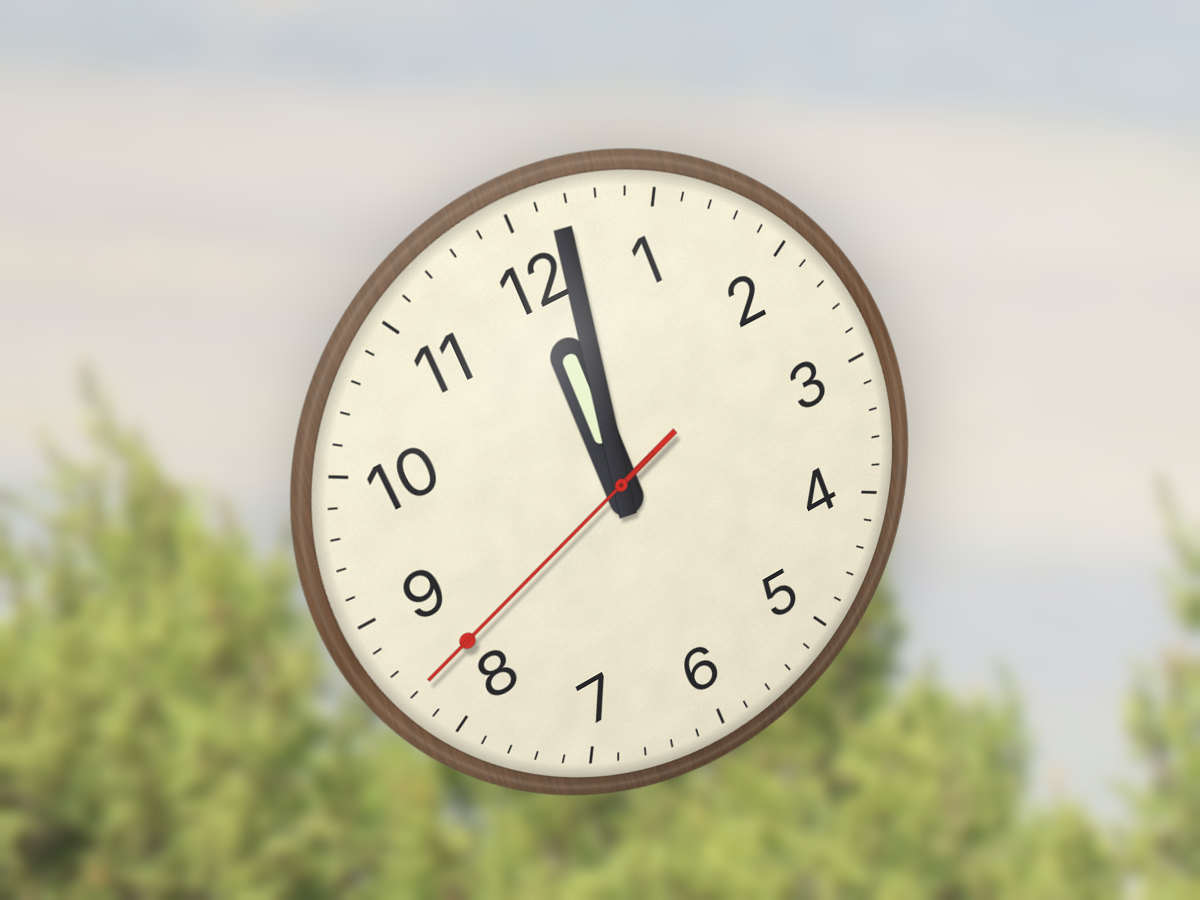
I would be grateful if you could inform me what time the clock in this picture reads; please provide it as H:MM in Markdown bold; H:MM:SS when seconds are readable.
**12:01:42**
